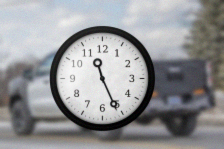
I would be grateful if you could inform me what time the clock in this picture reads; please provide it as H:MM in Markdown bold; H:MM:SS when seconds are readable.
**11:26**
